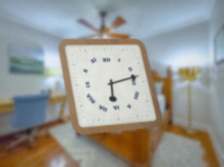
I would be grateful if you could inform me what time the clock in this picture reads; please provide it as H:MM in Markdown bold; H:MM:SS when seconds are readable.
**6:13**
